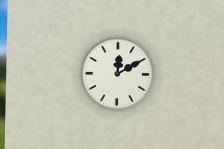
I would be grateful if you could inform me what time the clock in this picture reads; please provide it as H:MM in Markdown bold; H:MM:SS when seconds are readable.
**12:10**
